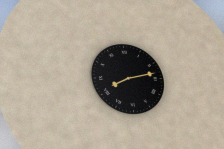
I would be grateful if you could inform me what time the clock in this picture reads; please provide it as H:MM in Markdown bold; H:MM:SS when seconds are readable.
**8:13**
